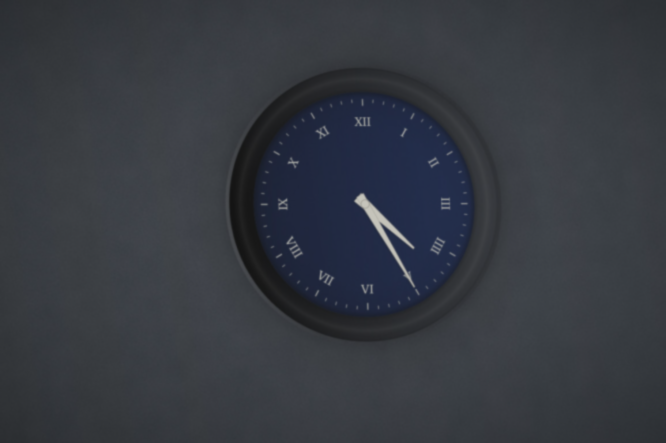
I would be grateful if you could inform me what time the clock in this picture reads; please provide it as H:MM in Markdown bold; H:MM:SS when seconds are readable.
**4:25**
